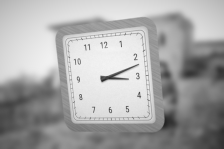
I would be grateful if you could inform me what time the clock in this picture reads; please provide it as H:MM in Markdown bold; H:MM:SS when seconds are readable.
**3:12**
